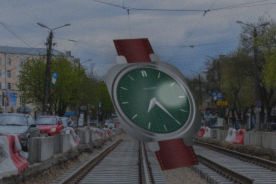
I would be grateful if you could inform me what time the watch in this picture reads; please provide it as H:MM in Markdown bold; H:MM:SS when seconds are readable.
**7:25**
